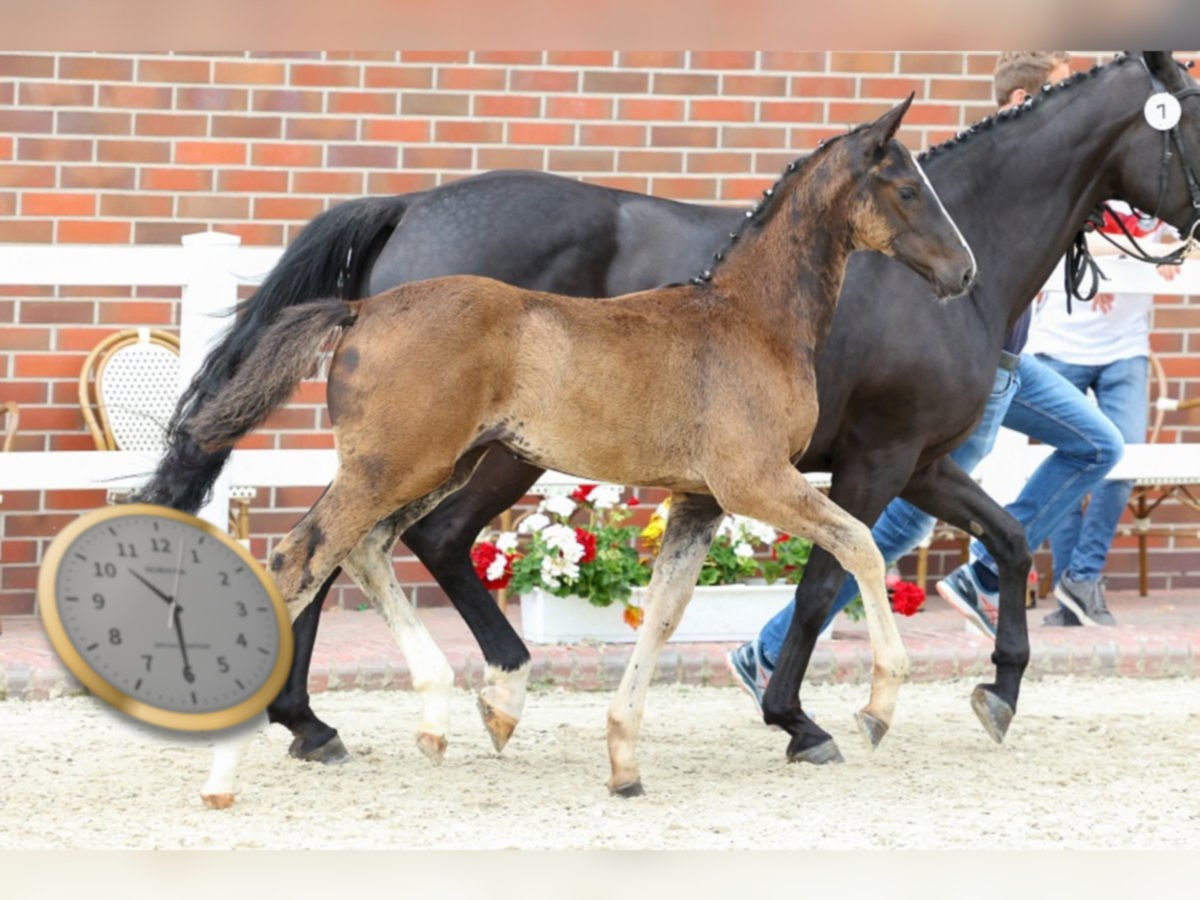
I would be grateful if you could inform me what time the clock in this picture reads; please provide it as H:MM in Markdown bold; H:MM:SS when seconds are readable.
**10:30:03**
